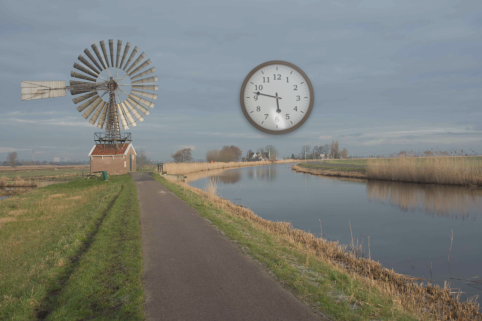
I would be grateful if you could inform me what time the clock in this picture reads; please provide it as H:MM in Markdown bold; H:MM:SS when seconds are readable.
**5:47**
